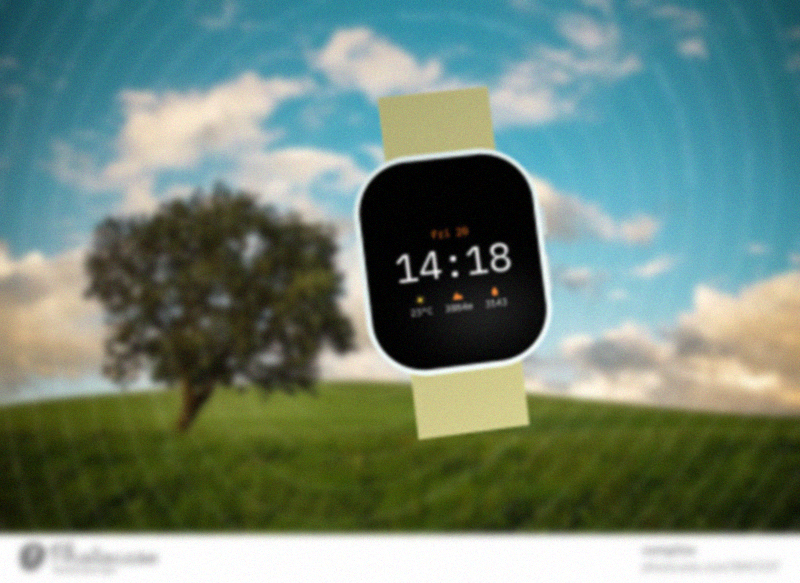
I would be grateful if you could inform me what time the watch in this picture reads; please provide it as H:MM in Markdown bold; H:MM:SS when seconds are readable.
**14:18**
